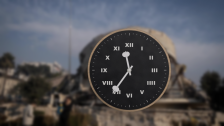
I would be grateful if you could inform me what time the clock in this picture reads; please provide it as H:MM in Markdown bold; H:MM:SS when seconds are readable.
**11:36**
